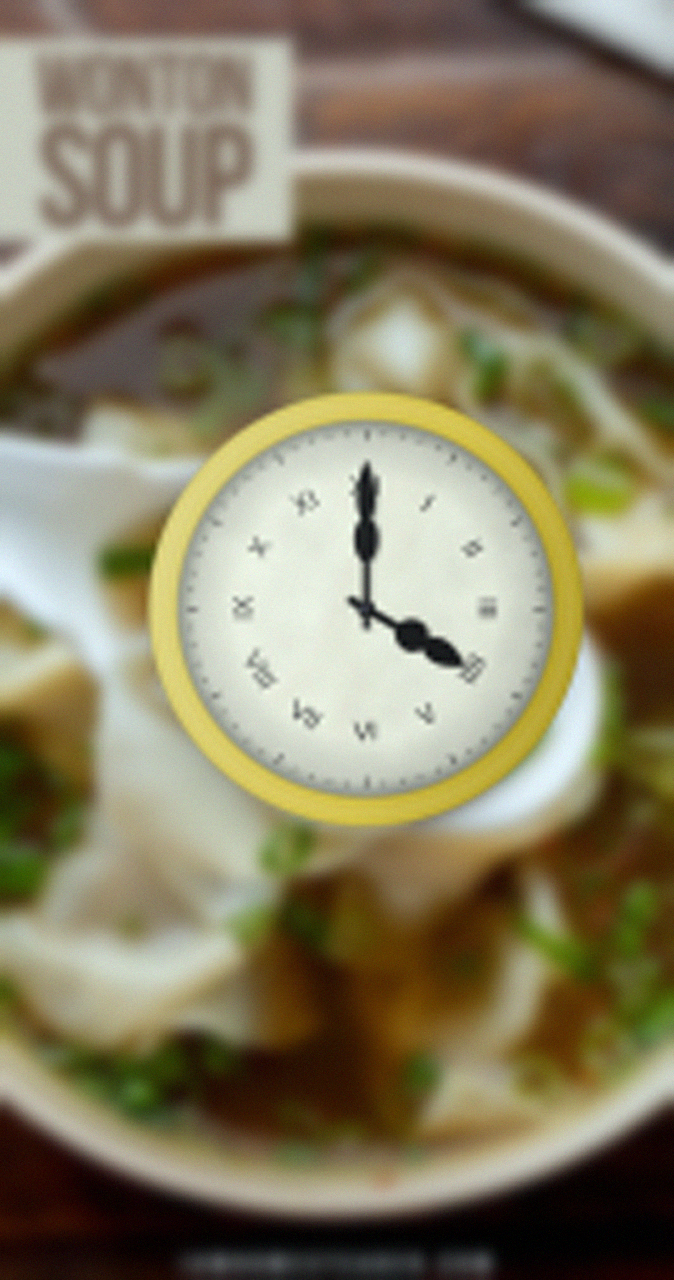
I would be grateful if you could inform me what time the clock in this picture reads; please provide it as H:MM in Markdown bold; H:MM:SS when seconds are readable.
**4:00**
